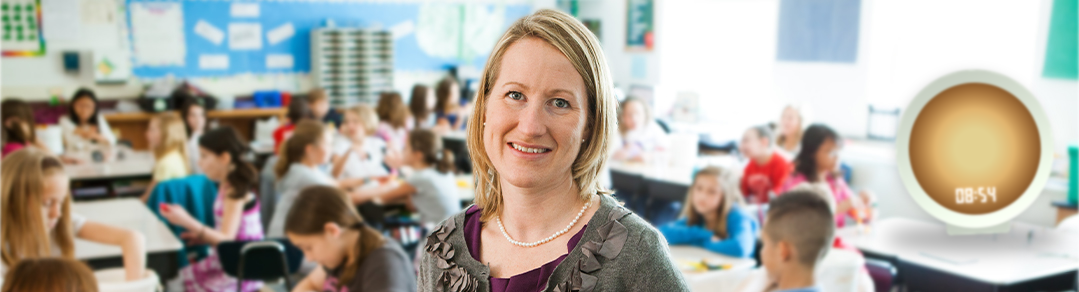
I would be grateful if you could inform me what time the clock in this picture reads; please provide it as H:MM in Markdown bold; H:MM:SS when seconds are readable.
**8:54**
